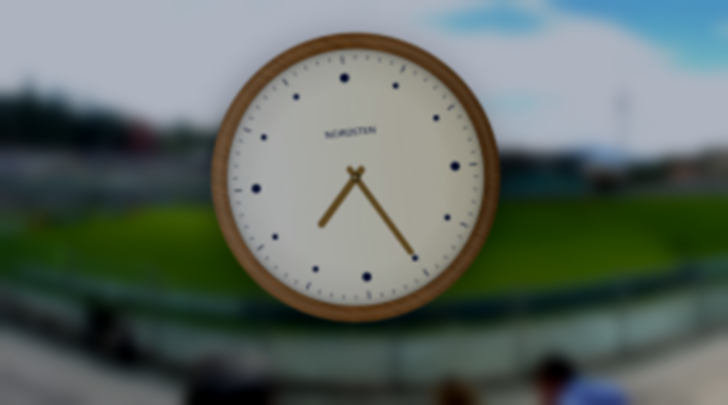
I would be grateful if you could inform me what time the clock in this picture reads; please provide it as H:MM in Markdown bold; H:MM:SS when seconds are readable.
**7:25**
